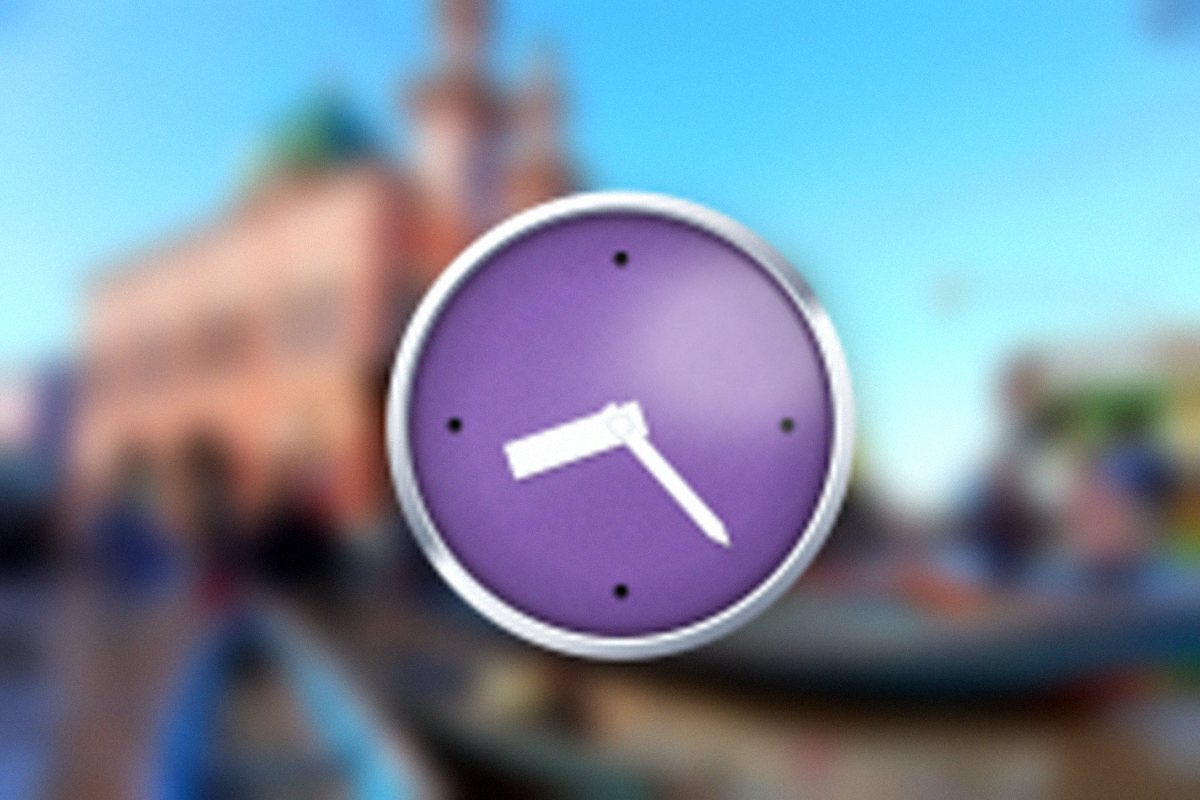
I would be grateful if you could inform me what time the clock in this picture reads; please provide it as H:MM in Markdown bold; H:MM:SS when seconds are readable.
**8:23**
